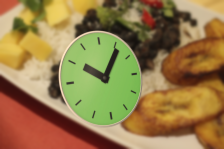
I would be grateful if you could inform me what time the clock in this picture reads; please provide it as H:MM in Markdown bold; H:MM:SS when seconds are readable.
**10:06**
